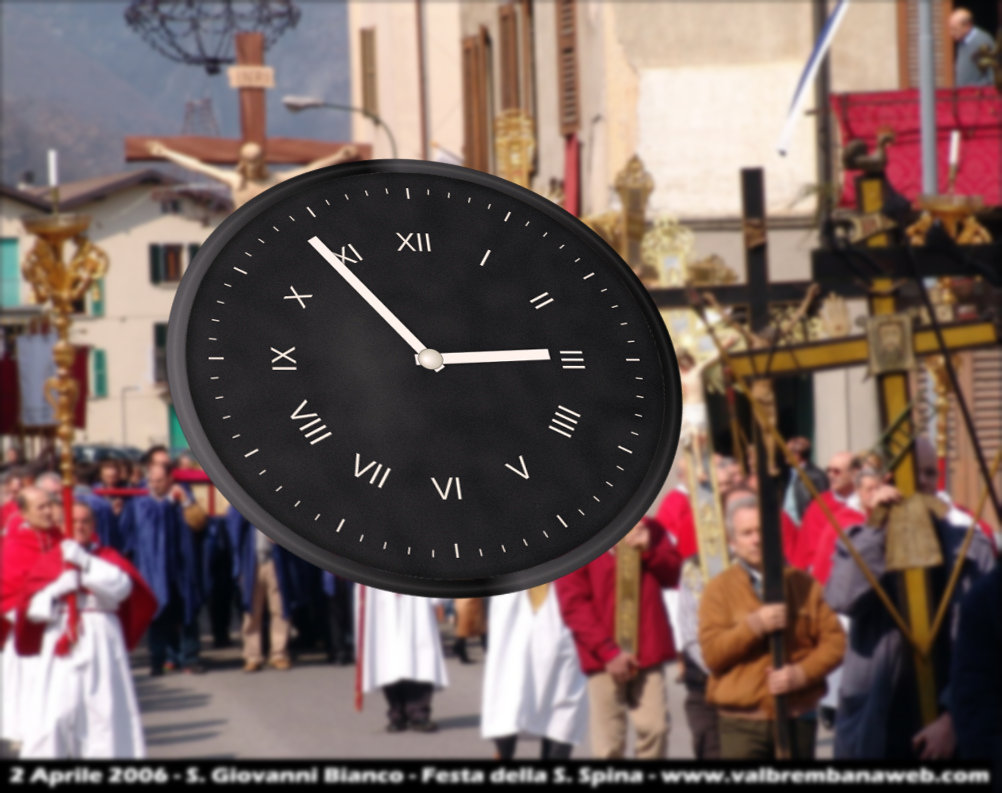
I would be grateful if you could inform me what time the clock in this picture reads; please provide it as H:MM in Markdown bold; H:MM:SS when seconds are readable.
**2:54**
